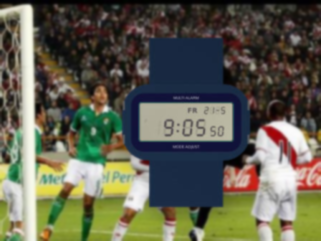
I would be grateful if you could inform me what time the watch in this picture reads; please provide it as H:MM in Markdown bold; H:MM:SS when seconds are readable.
**9:05:50**
